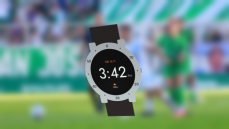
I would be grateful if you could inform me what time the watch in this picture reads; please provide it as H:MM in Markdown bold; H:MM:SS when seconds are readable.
**3:42**
